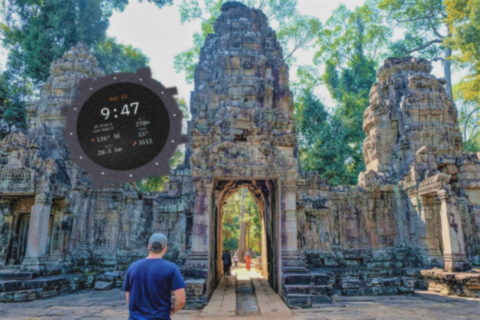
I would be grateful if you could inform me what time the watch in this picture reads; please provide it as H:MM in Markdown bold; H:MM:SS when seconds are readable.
**9:47**
